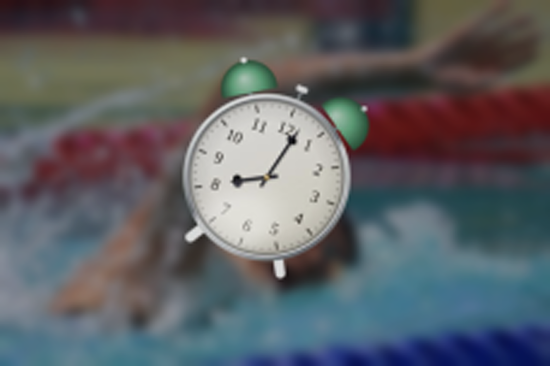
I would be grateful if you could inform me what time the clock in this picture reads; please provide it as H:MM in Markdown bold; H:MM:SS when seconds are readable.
**8:02**
